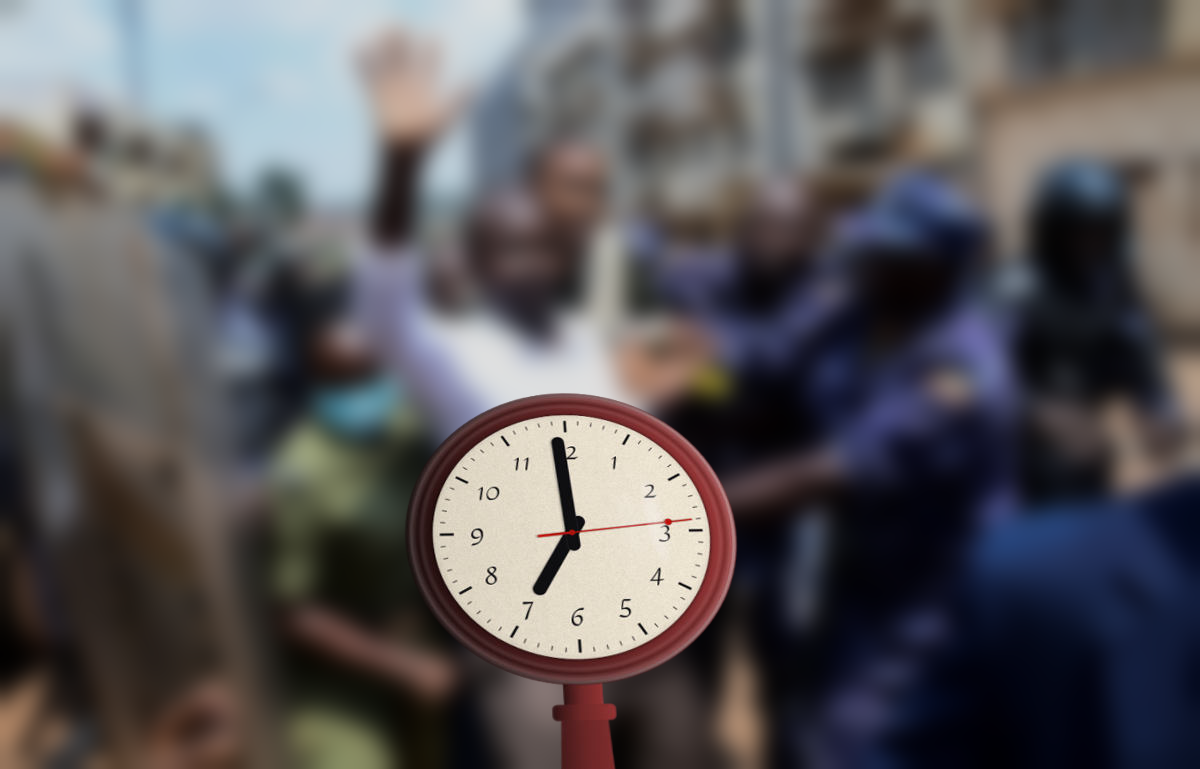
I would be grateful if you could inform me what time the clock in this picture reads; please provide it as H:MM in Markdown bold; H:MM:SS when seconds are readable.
**6:59:14**
